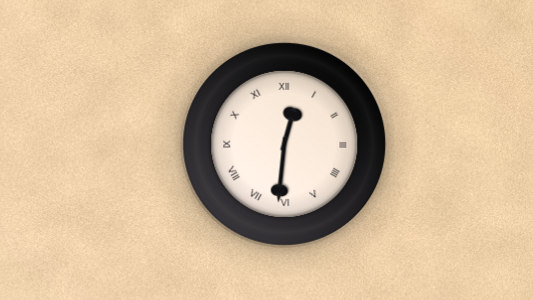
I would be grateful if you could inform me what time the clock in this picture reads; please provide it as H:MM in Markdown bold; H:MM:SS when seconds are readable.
**12:31**
